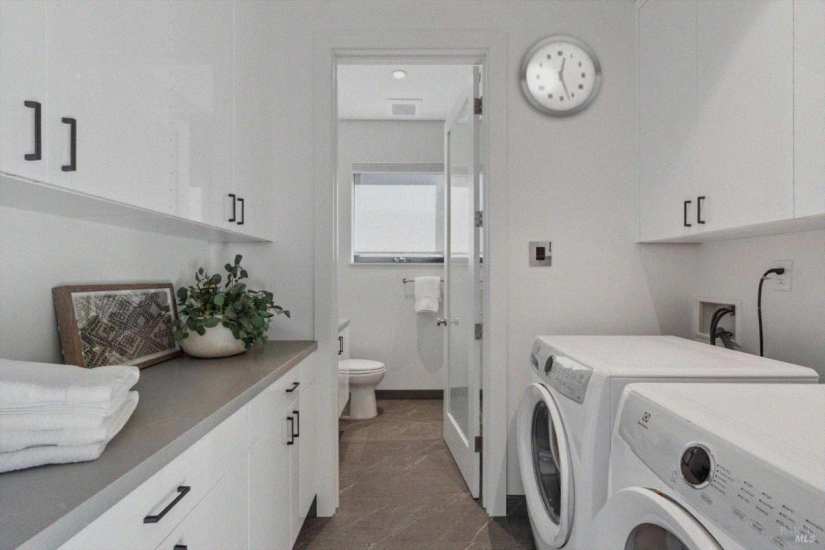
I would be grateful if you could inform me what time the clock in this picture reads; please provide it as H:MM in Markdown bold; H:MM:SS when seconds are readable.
**12:27**
